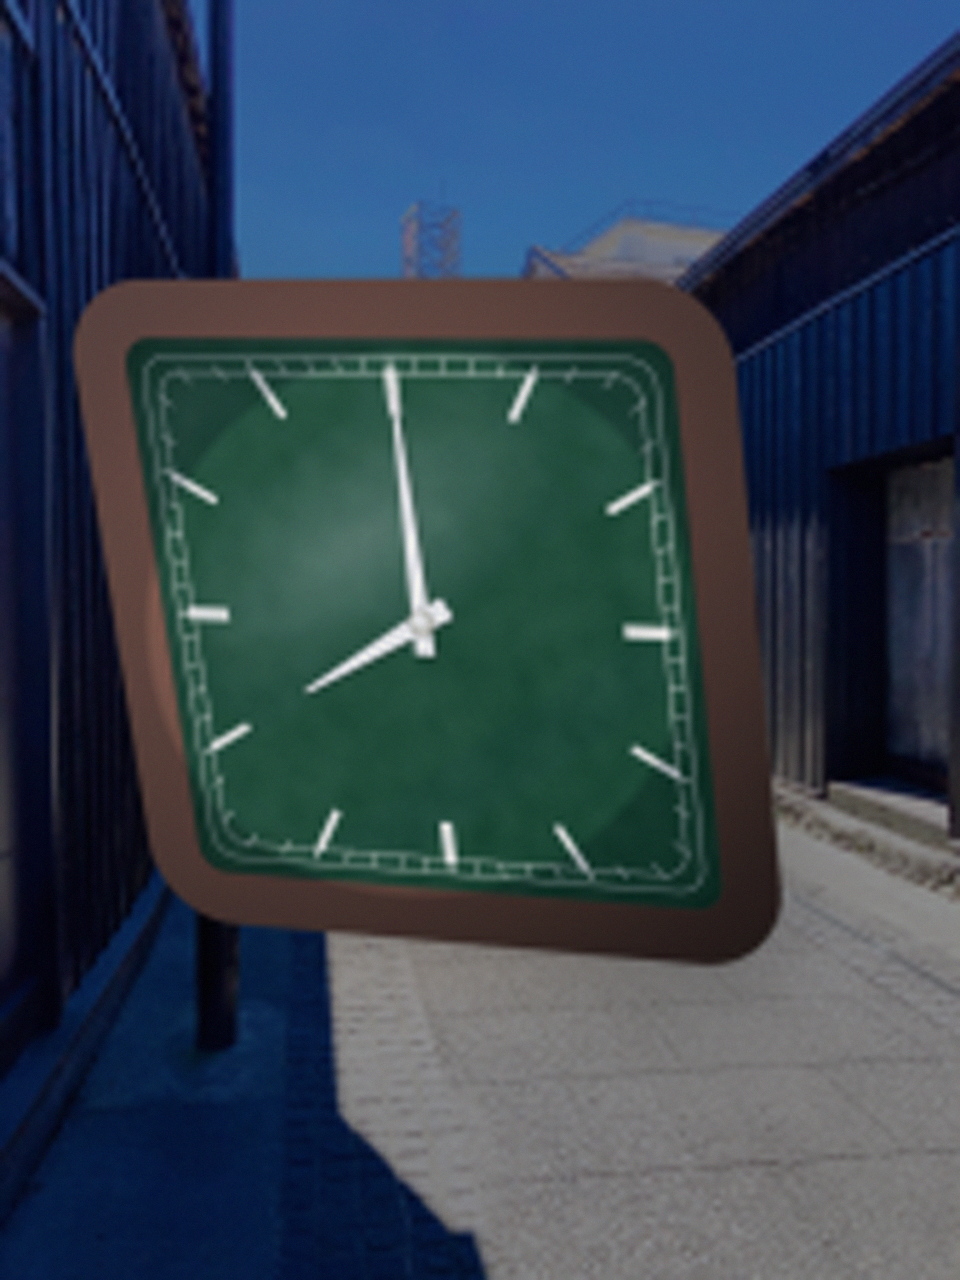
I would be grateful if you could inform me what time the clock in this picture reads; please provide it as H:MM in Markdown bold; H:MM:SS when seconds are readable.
**8:00**
